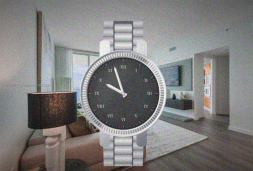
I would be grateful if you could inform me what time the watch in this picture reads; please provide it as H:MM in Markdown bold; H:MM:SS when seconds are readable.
**9:57**
